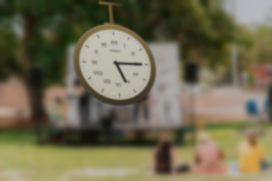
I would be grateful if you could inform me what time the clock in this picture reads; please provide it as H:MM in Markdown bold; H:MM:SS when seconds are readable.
**5:15**
